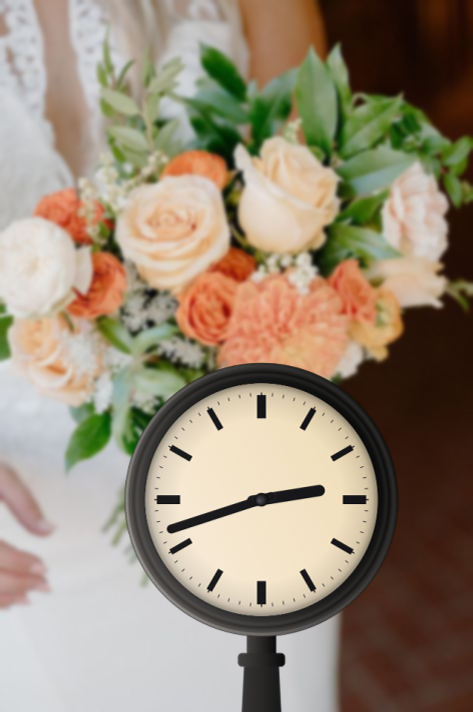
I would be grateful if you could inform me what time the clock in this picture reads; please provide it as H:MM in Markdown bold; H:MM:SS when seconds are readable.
**2:42**
